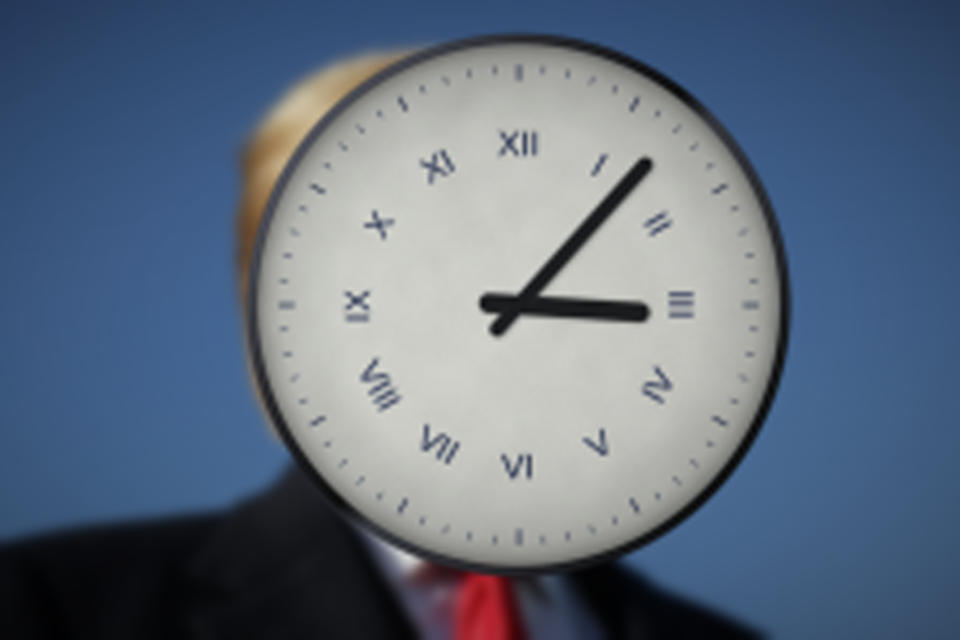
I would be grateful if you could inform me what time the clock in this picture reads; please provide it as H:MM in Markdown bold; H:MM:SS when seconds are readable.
**3:07**
